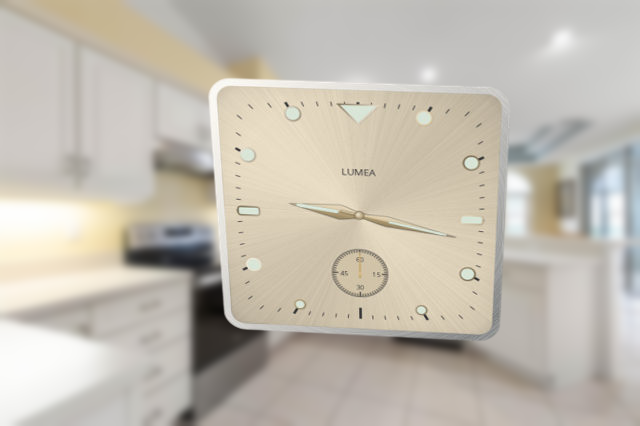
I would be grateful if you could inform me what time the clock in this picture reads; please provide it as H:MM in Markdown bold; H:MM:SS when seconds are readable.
**9:17**
